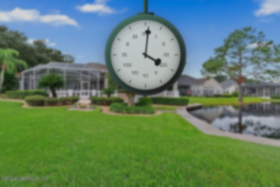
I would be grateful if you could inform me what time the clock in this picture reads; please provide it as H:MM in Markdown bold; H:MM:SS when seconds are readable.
**4:01**
